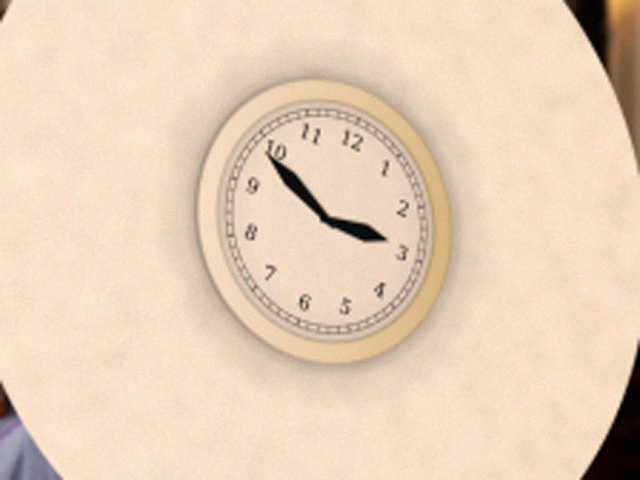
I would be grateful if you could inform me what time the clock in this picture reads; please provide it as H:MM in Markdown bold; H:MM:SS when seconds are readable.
**2:49**
